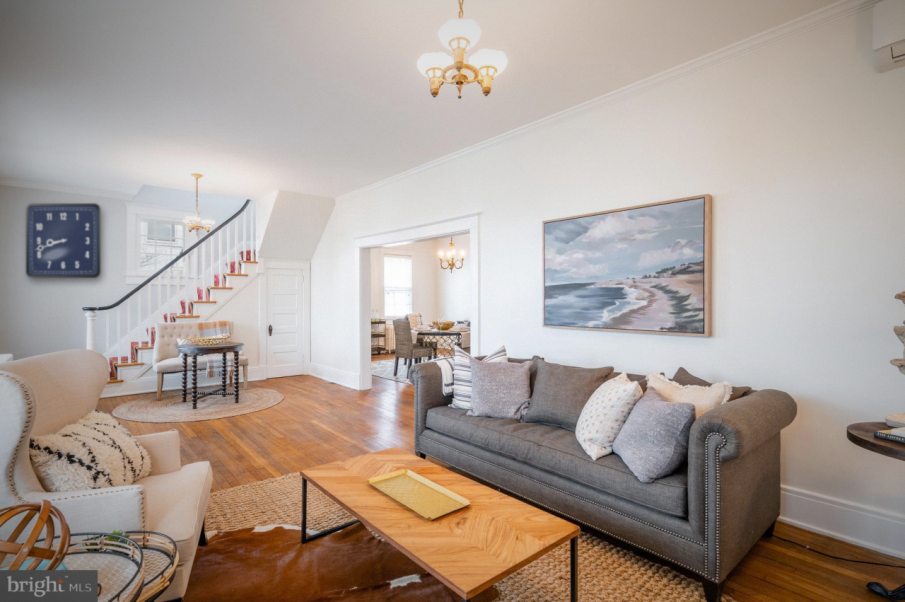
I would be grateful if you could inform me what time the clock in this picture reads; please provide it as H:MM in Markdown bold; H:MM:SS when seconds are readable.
**8:42**
